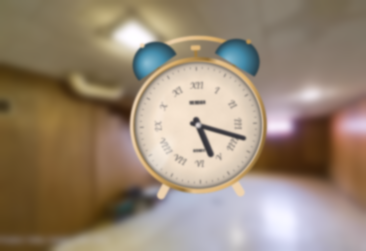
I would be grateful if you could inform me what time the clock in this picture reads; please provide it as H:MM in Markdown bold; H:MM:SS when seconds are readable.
**5:18**
